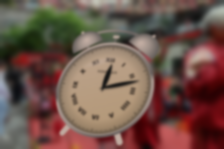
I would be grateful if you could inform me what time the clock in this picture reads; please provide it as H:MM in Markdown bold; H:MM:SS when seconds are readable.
**12:12**
